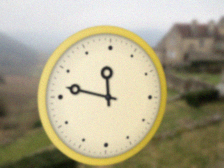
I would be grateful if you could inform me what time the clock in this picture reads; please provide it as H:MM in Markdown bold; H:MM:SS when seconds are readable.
**11:47**
